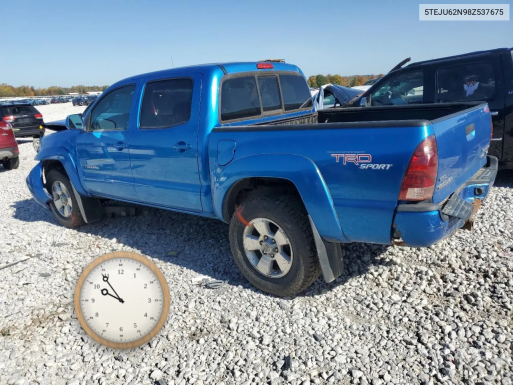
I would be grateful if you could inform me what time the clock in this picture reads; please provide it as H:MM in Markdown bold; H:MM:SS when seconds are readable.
**9:54**
